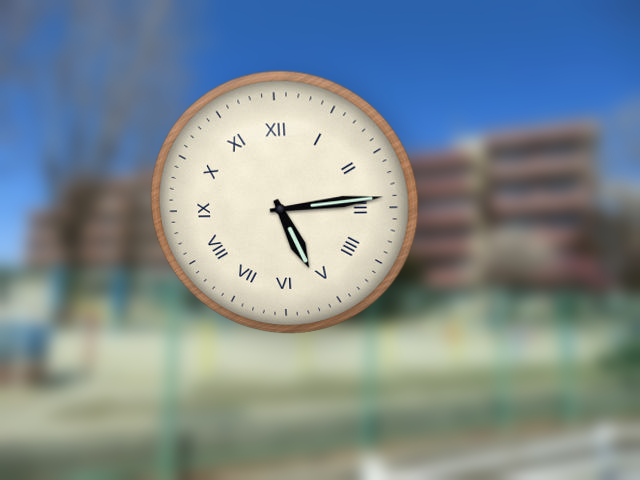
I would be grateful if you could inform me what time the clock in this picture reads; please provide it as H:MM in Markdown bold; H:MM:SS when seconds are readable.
**5:14**
